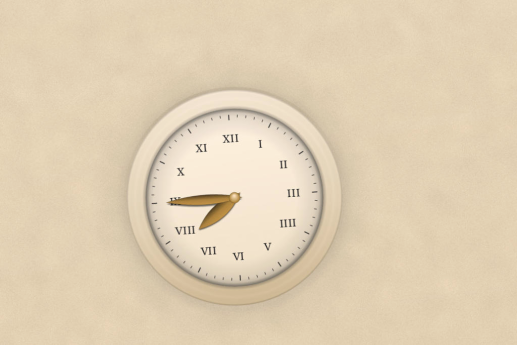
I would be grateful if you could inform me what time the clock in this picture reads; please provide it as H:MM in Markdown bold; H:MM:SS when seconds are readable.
**7:45**
